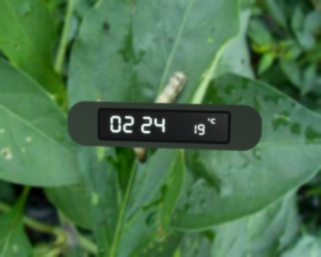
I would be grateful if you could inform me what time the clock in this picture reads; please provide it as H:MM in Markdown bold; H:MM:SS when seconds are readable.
**2:24**
